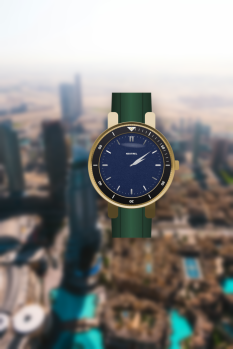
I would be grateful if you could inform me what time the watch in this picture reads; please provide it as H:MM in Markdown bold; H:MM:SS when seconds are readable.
**2:09**
